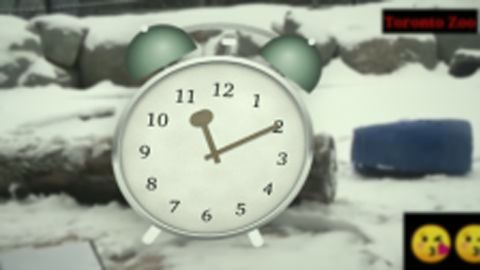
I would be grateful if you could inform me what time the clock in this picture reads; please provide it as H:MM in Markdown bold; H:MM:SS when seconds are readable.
**11:10**
